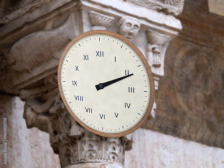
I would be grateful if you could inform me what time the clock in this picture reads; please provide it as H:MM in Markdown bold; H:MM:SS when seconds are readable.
**2:11**
